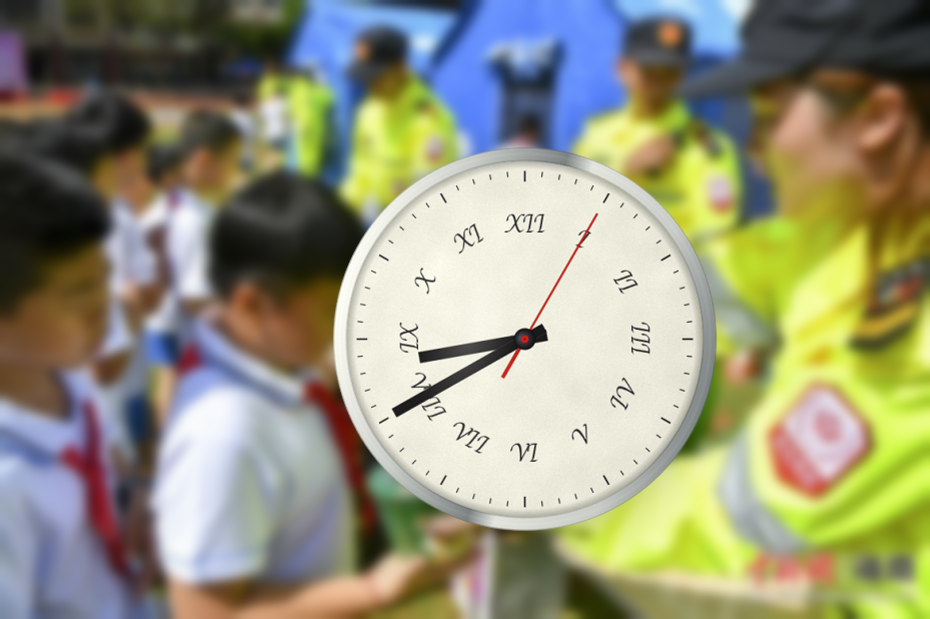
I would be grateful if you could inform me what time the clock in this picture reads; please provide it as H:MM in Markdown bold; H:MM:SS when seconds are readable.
**8:40:05**
